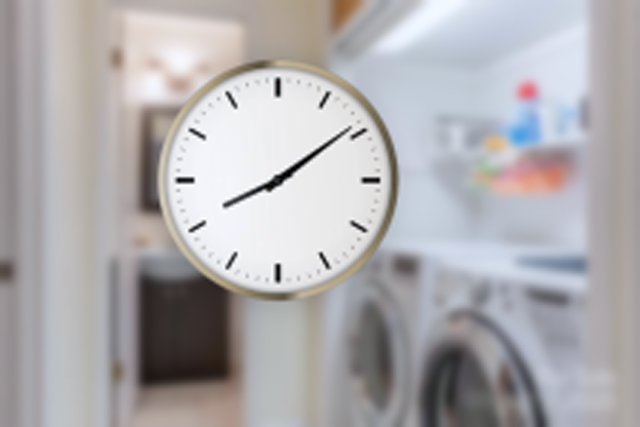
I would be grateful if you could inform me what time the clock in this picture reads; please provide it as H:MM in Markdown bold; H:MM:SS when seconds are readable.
**8:09**
